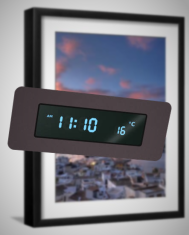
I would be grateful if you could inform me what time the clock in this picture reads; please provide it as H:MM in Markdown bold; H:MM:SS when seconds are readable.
**11:10**
